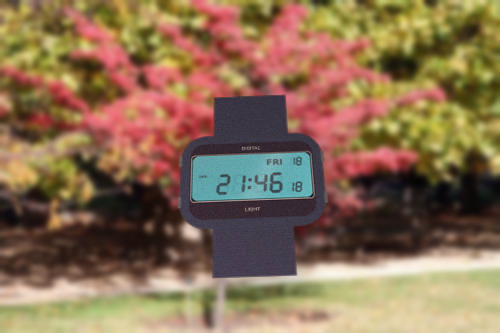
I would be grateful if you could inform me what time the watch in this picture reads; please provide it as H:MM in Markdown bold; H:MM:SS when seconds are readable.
**21:46:18**
